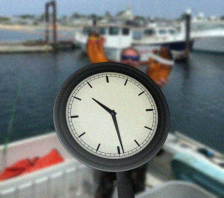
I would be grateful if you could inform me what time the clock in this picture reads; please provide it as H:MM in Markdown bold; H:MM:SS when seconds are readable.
**10:29**
